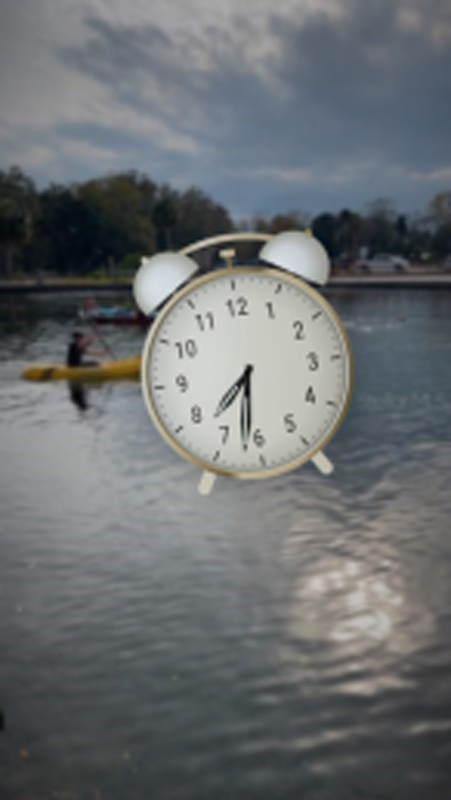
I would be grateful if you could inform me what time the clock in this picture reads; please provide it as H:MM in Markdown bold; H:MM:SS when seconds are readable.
**7:32**
